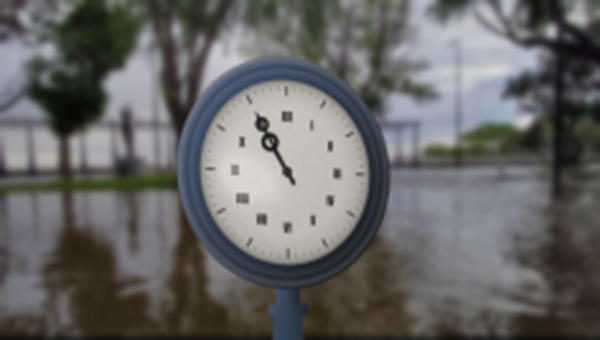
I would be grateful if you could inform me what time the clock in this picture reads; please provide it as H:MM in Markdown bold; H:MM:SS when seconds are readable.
**10:55**
